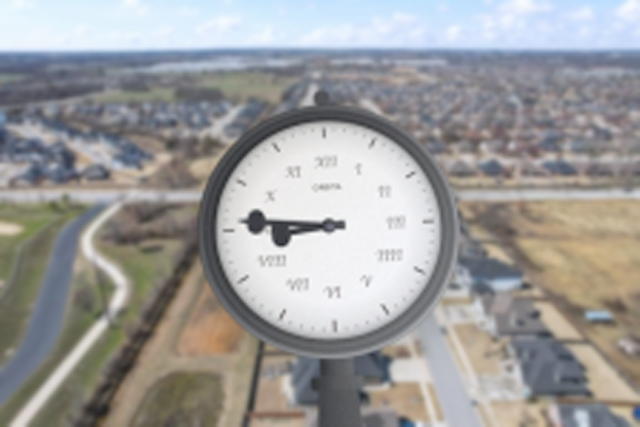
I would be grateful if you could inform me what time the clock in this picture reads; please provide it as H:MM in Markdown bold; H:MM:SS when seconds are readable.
**8:46**
